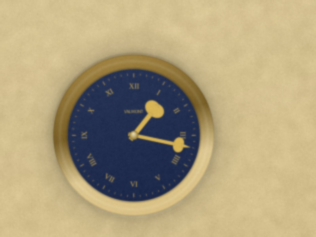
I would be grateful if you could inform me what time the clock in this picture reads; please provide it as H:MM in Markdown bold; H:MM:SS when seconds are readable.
**1:17**
